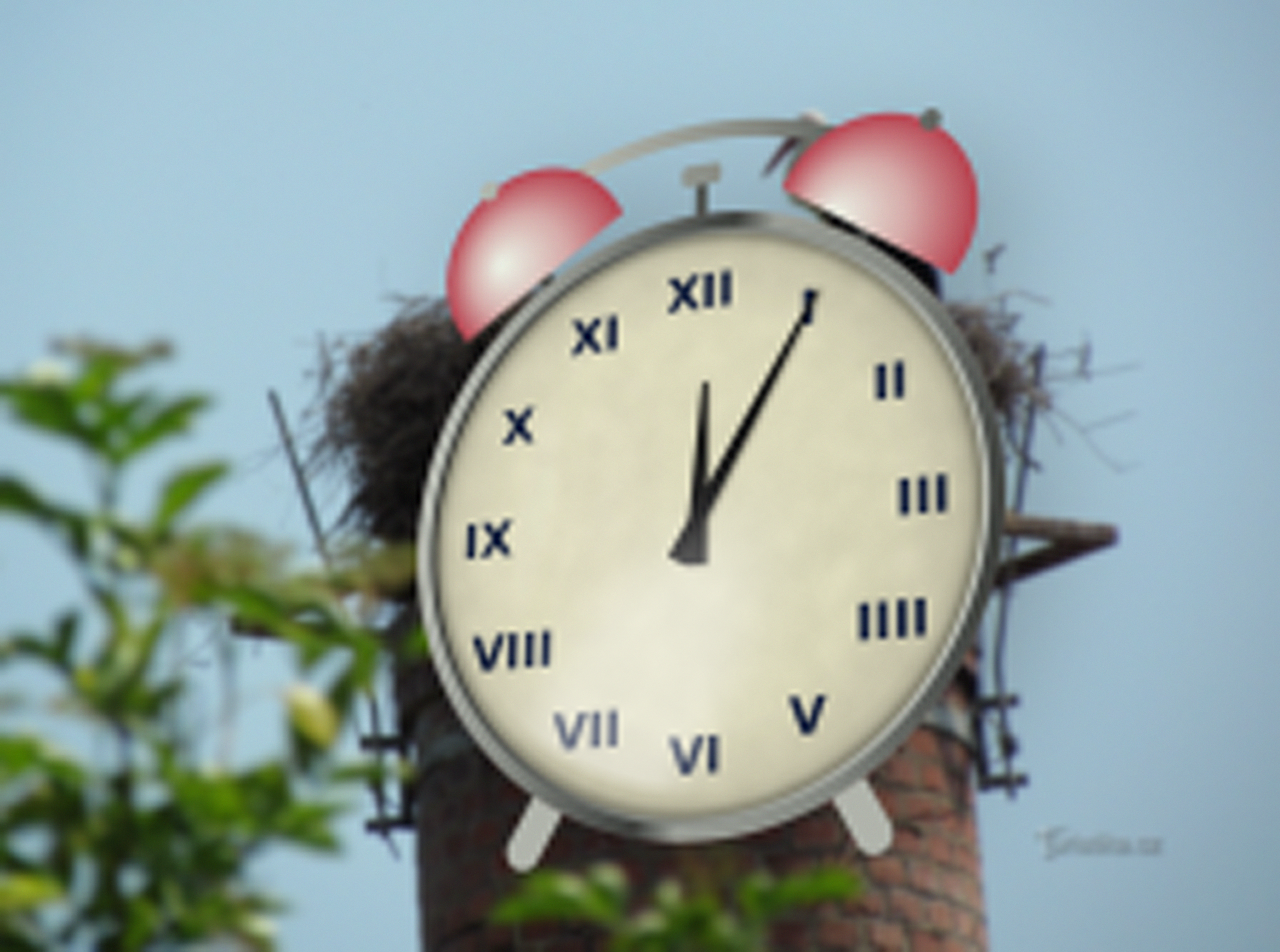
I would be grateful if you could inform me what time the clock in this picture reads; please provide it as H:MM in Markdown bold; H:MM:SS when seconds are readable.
**12:05**
